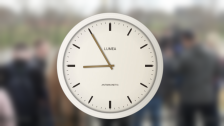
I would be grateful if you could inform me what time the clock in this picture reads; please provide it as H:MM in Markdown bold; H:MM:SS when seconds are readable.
**8:55**
